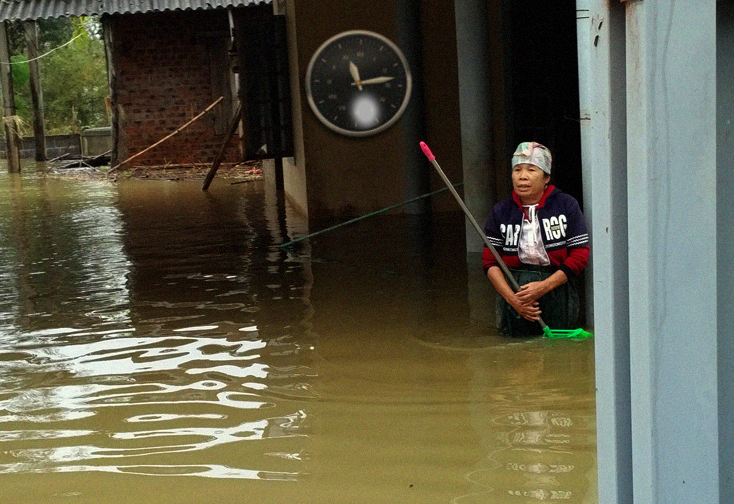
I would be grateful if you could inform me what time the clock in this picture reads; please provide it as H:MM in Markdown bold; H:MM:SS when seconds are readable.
**11:13**
